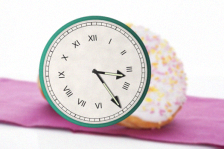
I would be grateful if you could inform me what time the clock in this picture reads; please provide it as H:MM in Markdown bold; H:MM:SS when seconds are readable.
**3:25**
